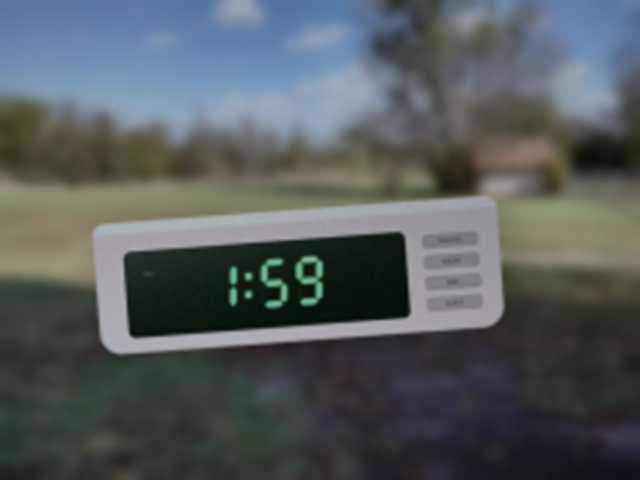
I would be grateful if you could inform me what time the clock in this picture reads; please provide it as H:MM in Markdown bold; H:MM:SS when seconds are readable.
**1:59**
